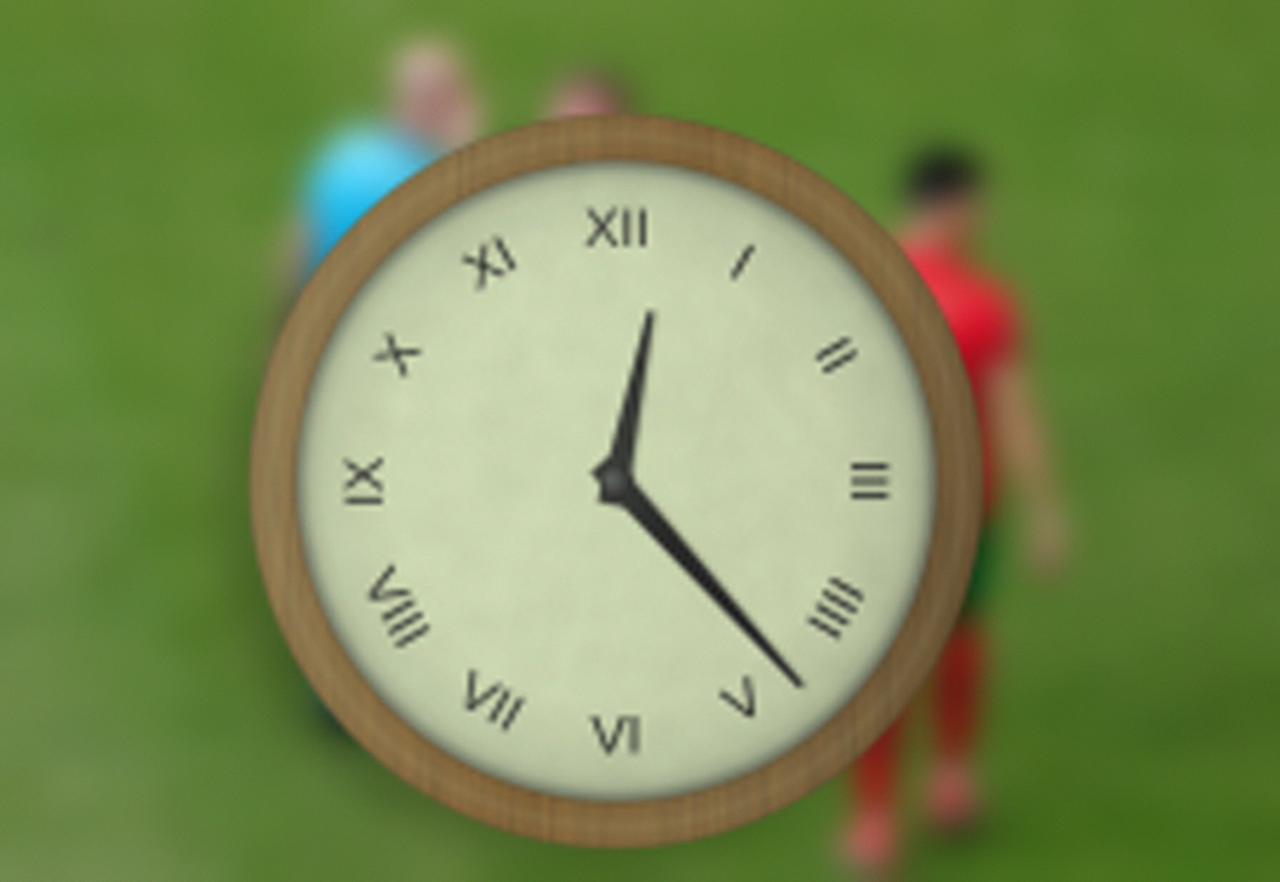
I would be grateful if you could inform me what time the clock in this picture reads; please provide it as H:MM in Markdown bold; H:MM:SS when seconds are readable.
**12:23**
